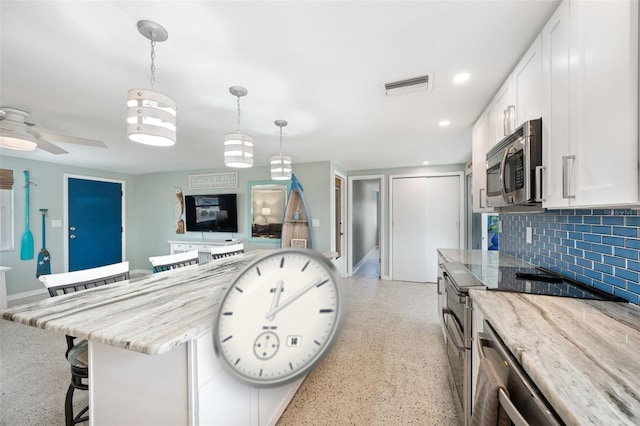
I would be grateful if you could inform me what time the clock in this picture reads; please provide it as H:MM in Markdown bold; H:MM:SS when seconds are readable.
**12:09**
